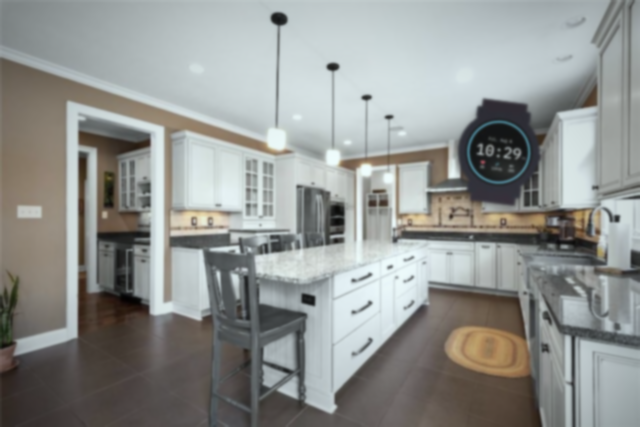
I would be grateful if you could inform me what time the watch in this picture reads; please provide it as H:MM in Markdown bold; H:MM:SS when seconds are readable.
**10:29**
